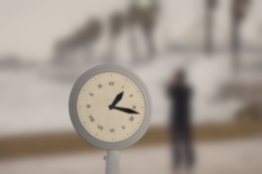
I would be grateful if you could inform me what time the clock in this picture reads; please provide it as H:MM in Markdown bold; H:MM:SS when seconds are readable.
**1:17**
